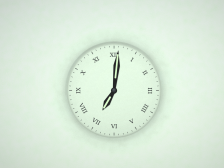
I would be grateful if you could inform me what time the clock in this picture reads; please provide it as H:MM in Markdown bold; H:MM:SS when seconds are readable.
**7:01**
